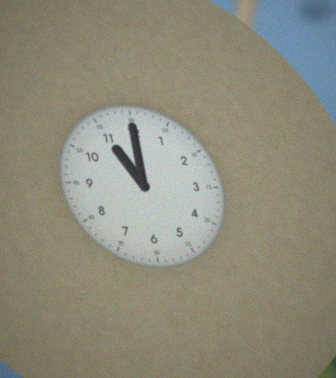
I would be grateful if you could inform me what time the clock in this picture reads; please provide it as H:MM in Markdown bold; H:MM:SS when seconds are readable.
**11:00**
